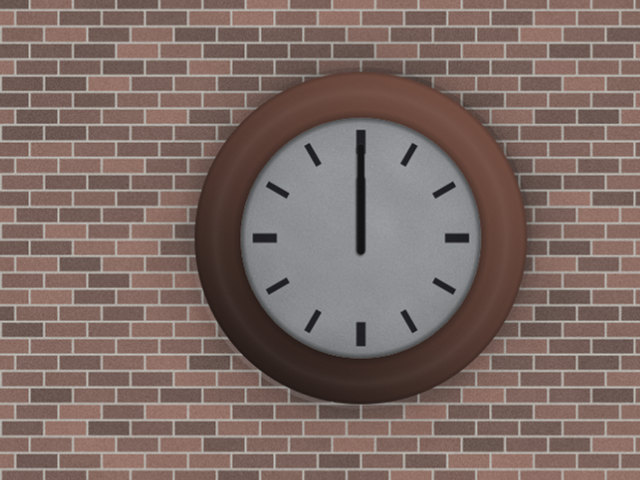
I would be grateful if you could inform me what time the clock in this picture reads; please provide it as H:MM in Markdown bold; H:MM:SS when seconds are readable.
**12:00**
